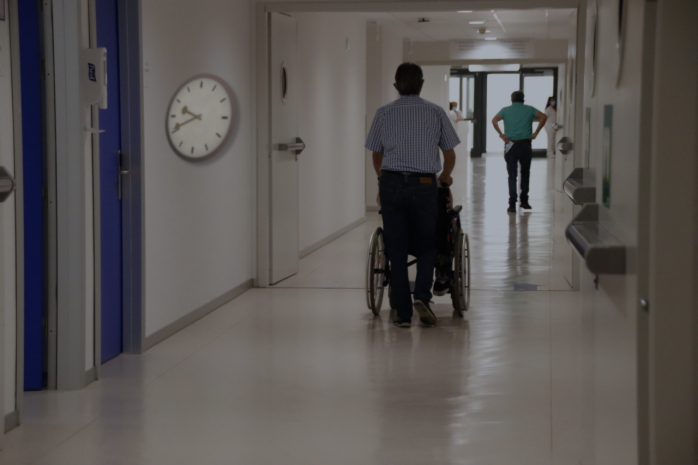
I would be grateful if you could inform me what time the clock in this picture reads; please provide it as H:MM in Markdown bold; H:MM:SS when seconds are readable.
**9:41**
